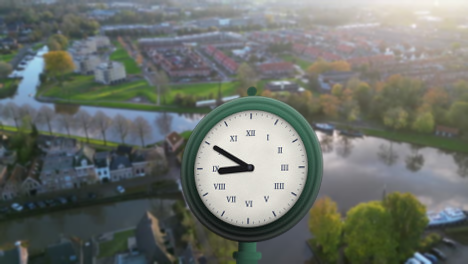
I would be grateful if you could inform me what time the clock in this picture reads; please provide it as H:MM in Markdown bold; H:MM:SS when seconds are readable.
**8:50**
